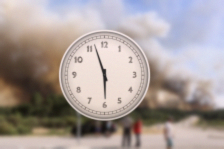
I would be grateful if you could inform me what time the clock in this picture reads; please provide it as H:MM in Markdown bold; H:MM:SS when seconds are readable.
**5:57**
